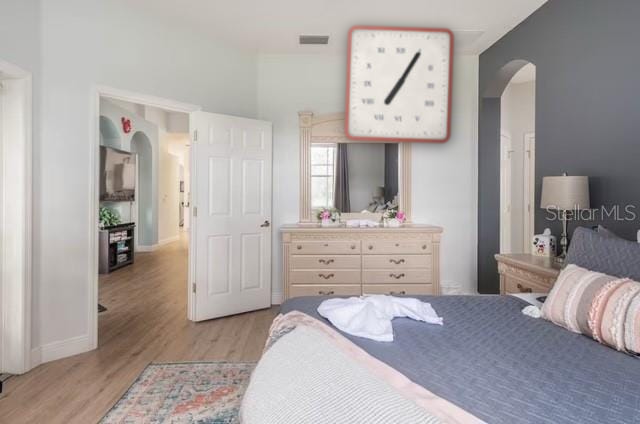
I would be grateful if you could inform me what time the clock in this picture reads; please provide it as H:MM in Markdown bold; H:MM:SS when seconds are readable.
**7:05**
